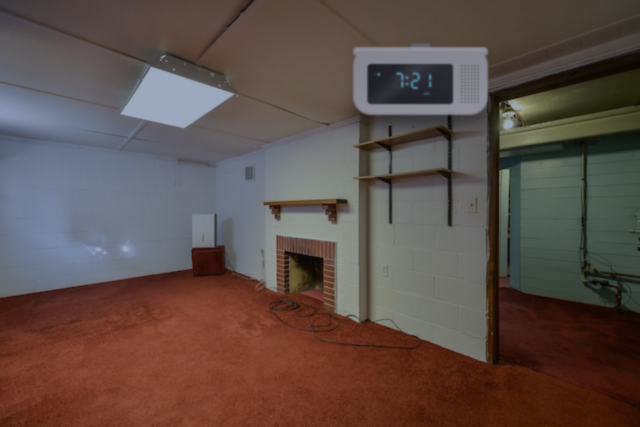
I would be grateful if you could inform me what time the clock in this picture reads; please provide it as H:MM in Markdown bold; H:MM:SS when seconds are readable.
**7:21**
